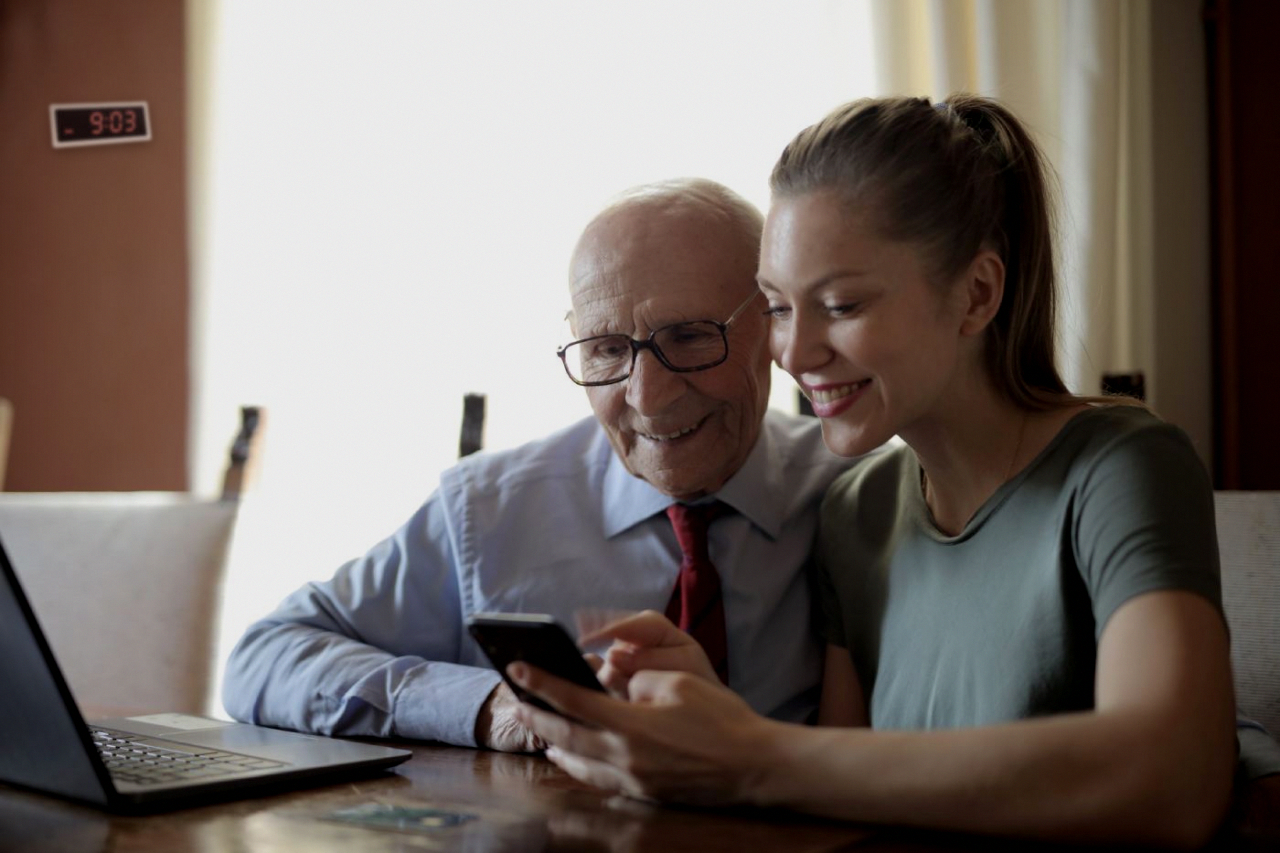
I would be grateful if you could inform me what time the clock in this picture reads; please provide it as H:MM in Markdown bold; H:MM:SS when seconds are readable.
**9:03**
